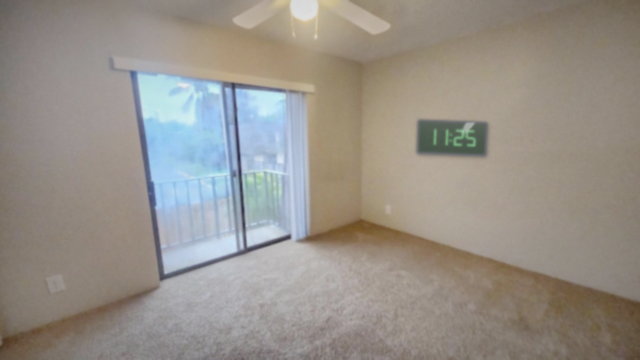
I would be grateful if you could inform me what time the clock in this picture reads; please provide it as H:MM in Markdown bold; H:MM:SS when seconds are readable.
**11:25**
